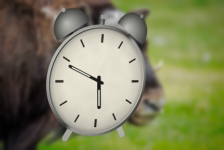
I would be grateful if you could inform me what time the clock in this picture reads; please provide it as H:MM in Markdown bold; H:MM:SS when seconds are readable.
**5:49**
